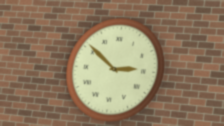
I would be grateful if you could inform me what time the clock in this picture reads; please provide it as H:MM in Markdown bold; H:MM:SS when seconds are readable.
**2:51**
